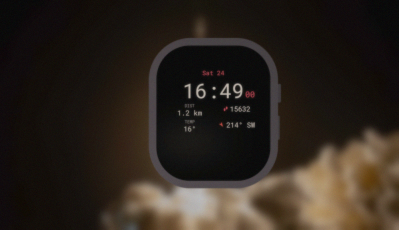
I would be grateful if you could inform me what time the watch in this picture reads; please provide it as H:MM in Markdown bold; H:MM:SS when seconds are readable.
**16:49**
